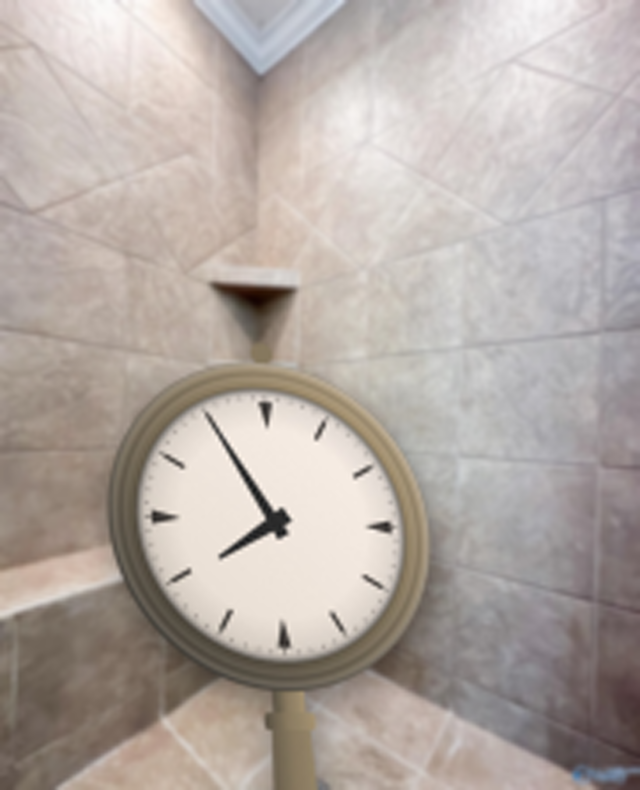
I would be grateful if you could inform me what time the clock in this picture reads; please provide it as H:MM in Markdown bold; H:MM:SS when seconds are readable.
**7:55**
